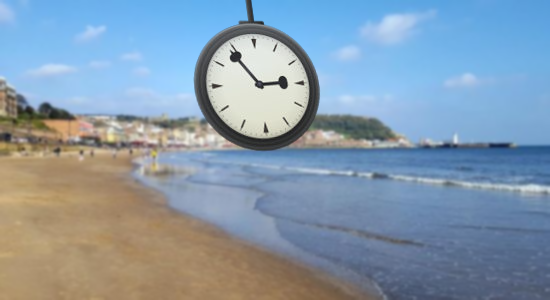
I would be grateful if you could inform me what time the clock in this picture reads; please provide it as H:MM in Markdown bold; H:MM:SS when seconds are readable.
**2:54**
